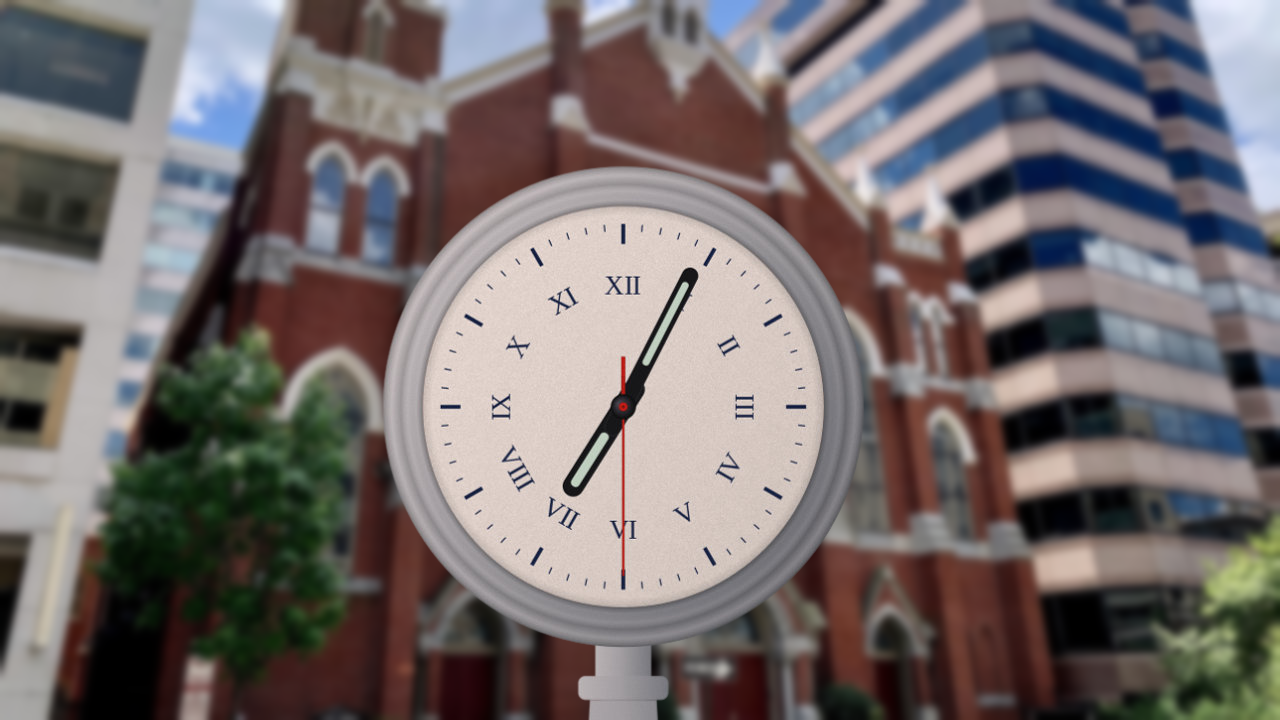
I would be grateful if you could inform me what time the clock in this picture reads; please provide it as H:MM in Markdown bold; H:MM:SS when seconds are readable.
**7:04:30**
